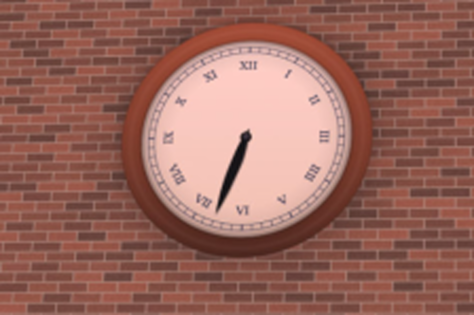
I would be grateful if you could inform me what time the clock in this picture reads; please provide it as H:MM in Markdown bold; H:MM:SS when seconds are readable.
**6:33**
